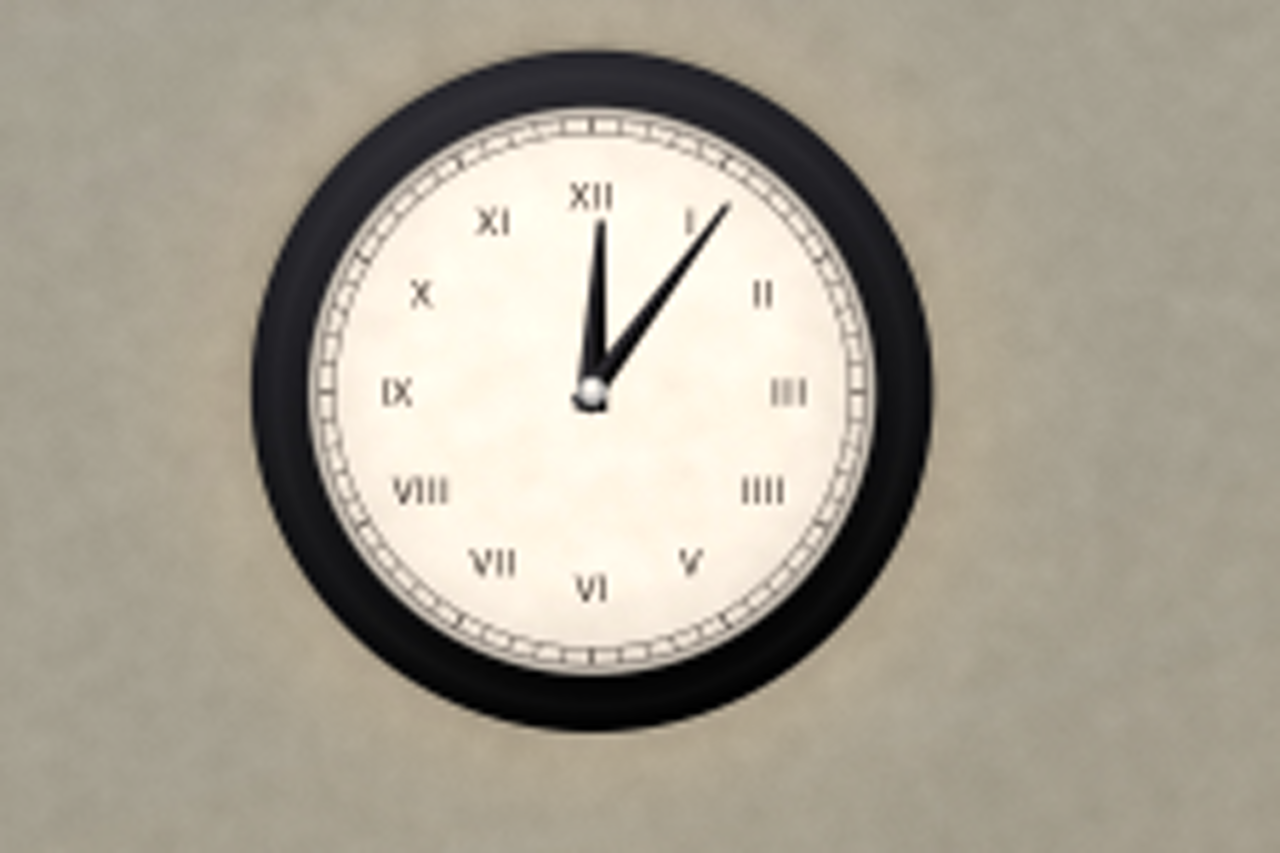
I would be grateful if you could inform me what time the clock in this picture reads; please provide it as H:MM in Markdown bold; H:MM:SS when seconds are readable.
**12:06**
